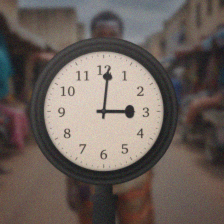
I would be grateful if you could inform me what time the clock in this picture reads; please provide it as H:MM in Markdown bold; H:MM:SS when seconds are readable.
**3:01**
